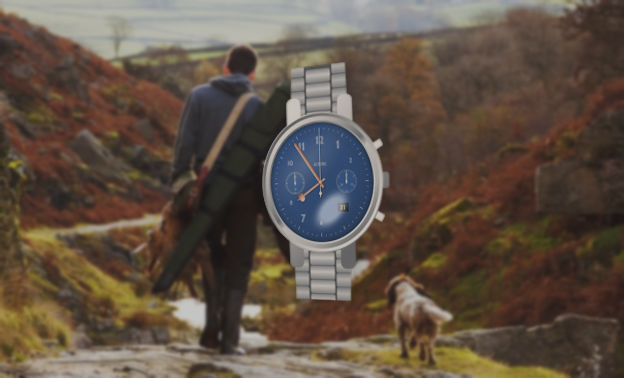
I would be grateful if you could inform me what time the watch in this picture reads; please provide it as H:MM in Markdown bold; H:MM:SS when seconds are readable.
**7:54**
